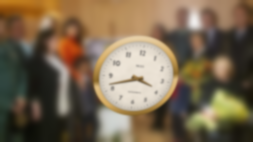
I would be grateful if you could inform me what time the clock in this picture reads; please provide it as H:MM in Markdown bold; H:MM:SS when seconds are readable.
**3:42**
